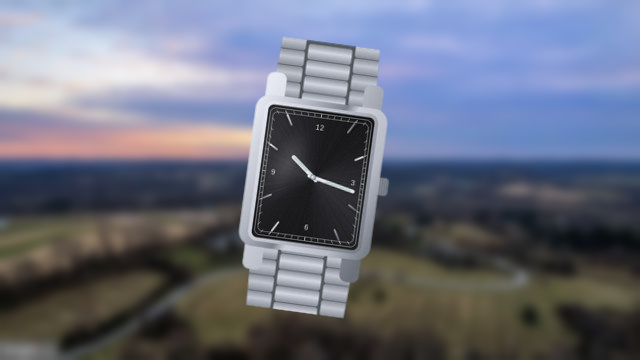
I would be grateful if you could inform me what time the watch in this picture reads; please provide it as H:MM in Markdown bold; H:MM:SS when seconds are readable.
**10:17**
